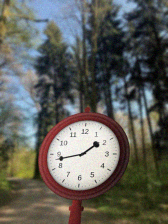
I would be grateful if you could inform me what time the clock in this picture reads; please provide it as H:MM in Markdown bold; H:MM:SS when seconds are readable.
**1:43**
